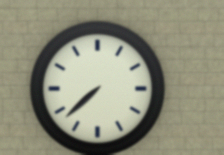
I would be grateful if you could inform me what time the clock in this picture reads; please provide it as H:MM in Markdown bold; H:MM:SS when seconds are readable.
**7:38**
